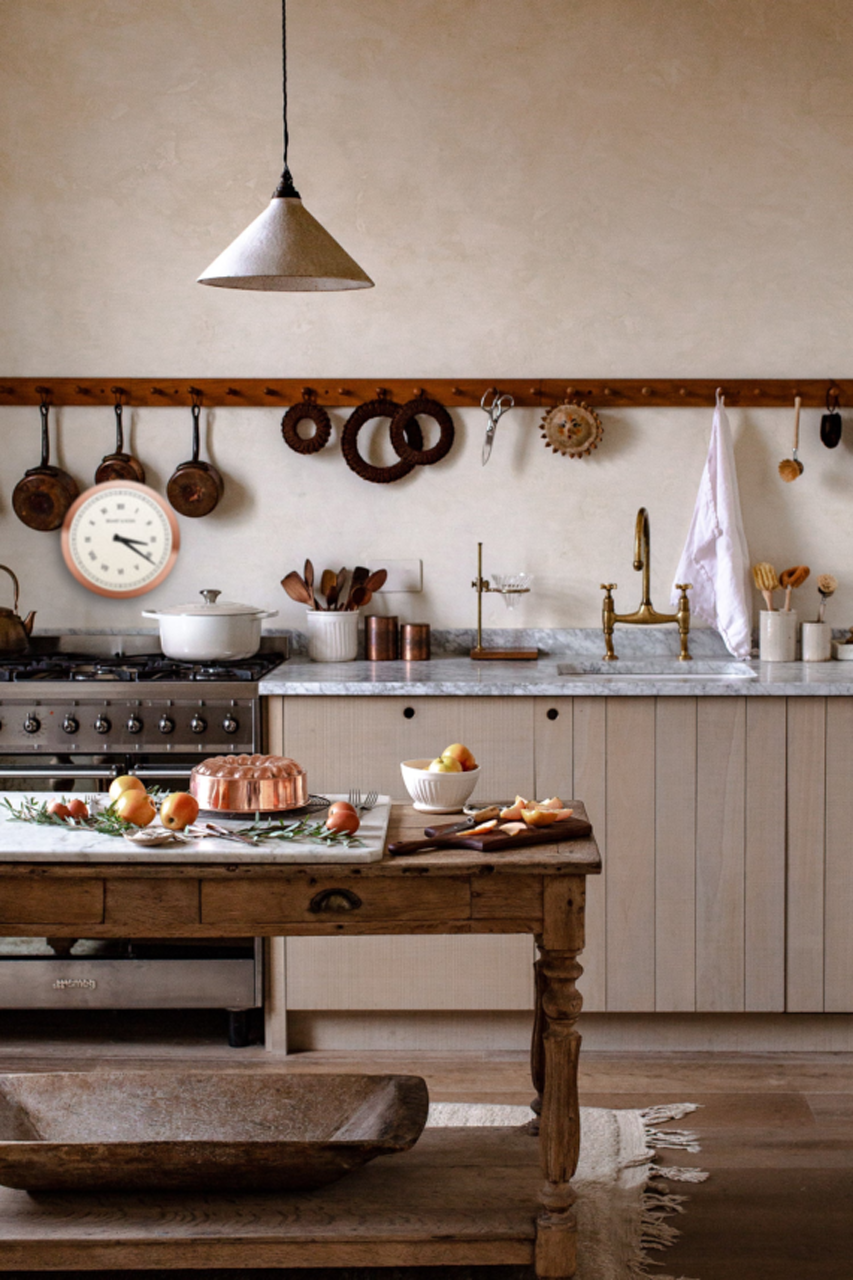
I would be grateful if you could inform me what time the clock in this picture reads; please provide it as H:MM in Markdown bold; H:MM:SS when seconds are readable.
**3:21**
